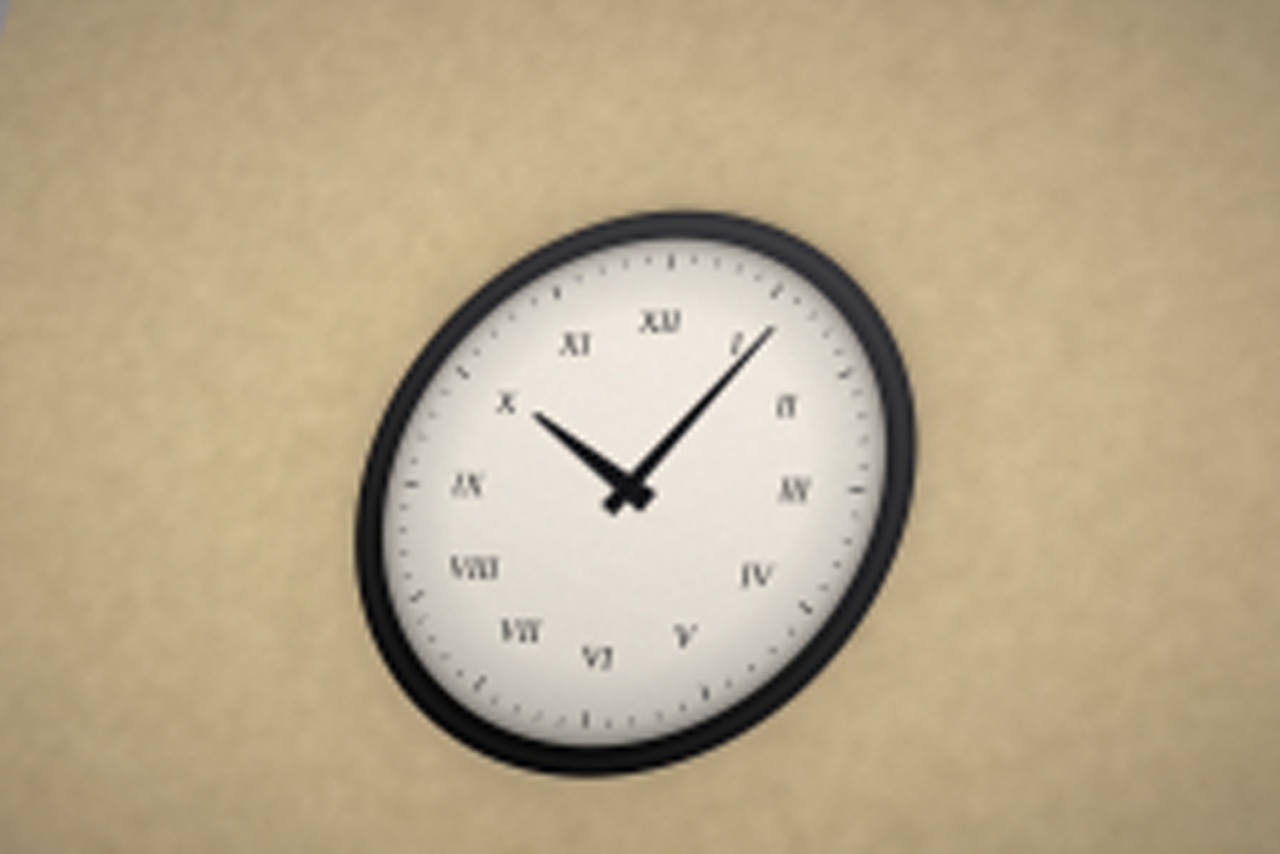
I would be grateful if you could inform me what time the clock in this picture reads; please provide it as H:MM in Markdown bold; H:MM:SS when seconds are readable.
**10:06**
